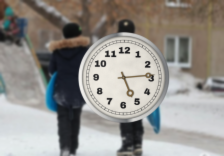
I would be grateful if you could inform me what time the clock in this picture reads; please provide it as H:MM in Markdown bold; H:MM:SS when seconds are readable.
**5:14**
